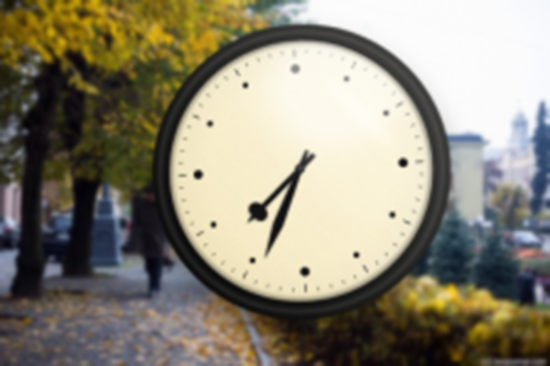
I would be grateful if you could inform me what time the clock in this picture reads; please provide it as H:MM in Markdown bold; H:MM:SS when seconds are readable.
**7:34**
